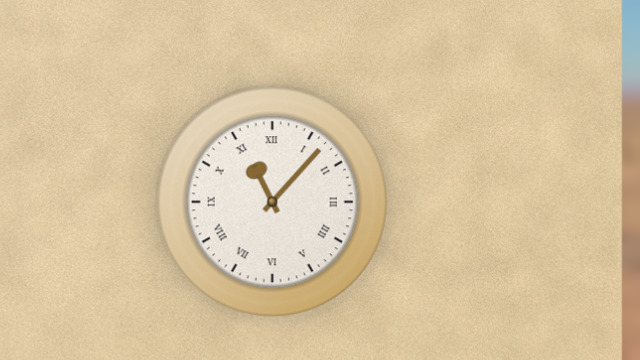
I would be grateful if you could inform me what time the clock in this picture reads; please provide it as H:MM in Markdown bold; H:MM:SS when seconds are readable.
**11:07**
